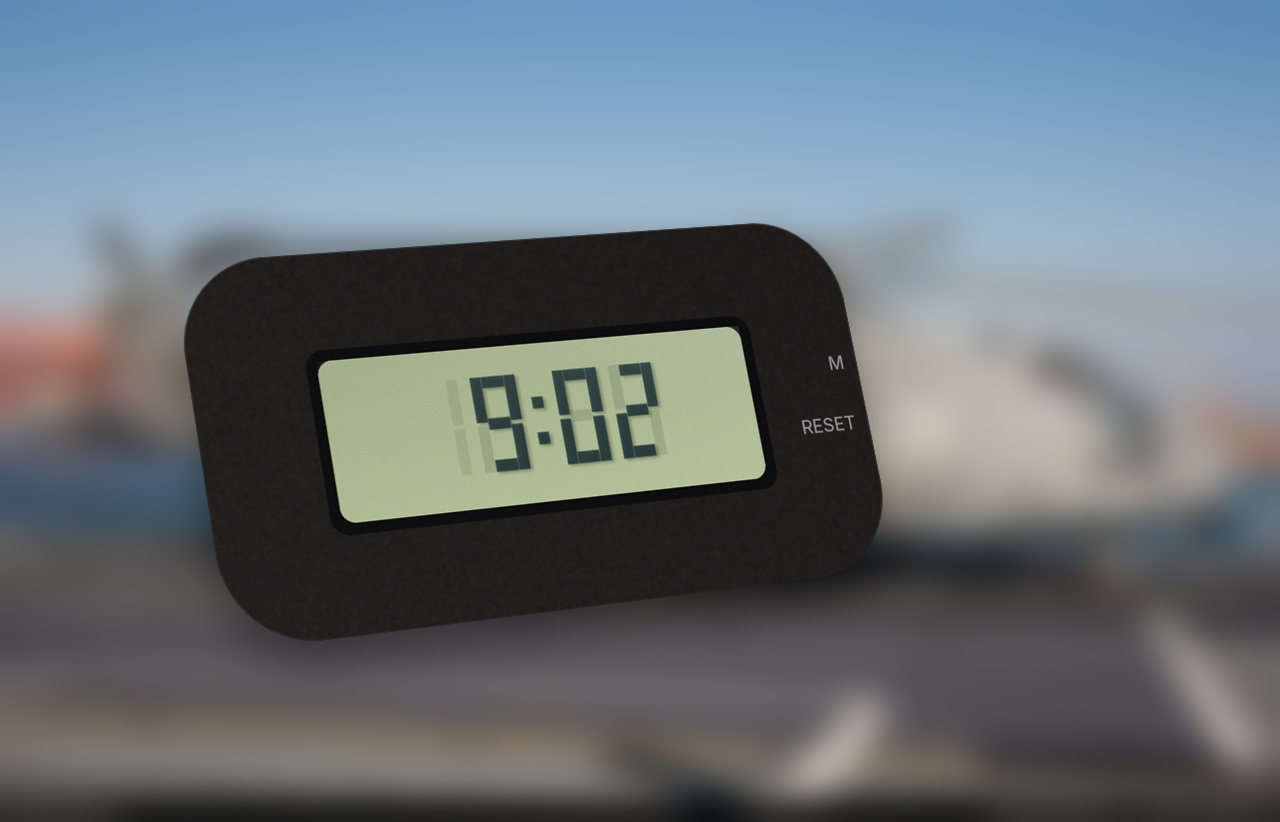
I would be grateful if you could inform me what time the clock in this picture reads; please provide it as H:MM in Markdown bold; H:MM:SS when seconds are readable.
**9:02**
